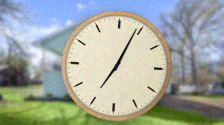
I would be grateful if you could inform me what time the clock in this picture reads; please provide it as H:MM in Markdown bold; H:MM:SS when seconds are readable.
**7:04**
